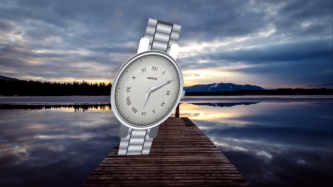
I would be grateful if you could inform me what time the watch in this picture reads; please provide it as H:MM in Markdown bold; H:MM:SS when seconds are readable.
**6:10**
